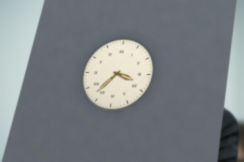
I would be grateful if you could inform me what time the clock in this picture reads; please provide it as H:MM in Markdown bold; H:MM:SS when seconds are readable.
**3:37**
